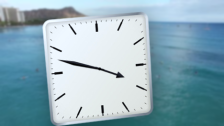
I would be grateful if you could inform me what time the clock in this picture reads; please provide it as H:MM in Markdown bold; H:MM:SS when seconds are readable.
**3:48**
